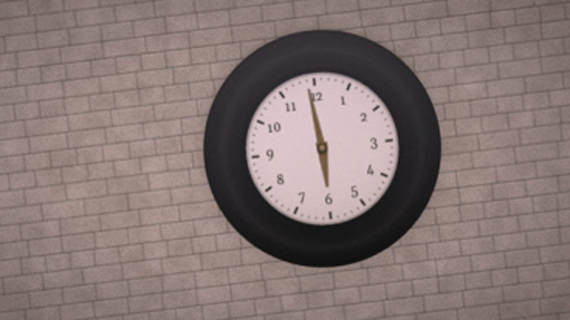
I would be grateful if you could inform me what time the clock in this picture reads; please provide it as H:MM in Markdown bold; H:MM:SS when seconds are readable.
**5:59**
